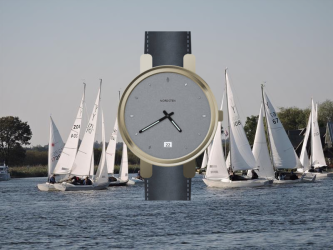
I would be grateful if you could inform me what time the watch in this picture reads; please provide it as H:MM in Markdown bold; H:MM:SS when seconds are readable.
**4:40**
